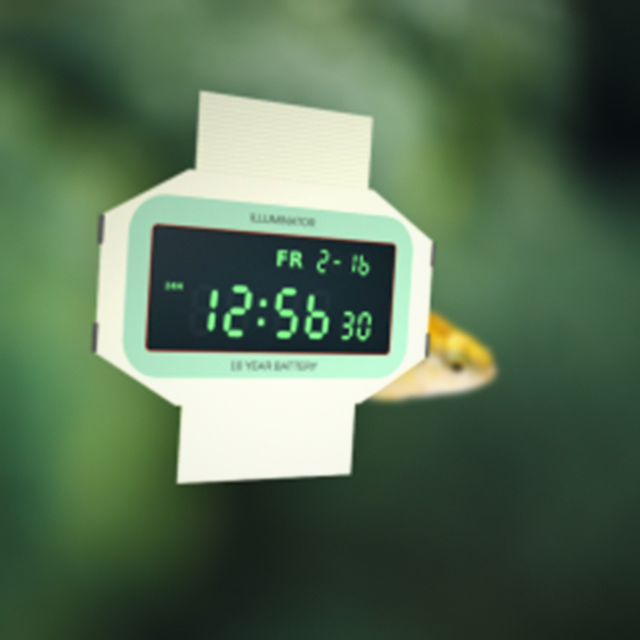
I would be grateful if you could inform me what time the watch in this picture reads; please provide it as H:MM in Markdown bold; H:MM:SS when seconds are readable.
**12:56:30**
